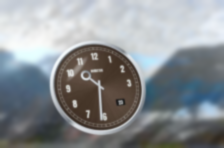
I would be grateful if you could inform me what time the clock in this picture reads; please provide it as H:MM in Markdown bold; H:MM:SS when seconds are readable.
**10:31**
